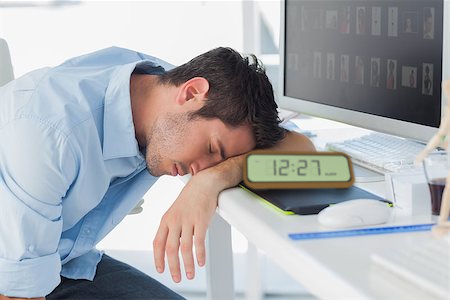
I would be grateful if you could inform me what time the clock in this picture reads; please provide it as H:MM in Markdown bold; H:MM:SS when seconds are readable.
**12:27**
